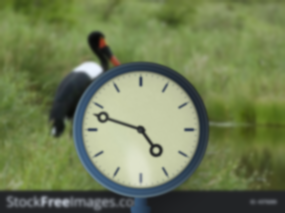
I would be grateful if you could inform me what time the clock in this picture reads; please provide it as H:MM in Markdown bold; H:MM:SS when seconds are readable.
**4:48**
